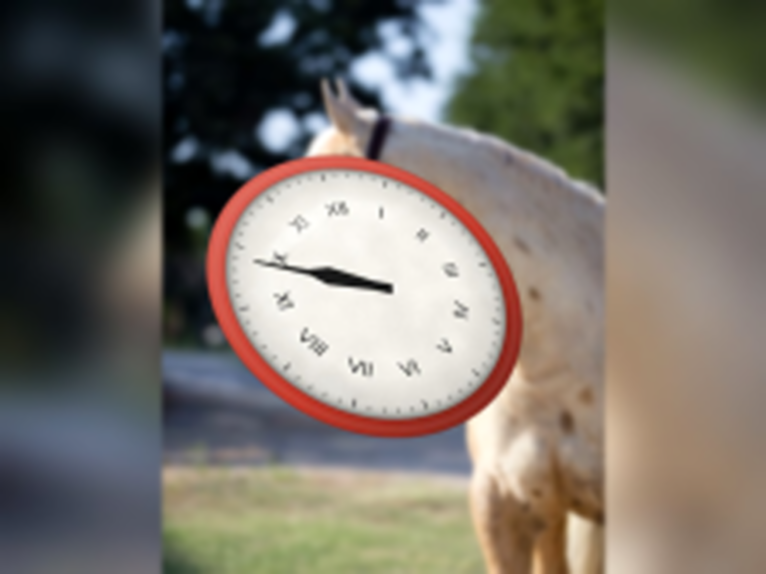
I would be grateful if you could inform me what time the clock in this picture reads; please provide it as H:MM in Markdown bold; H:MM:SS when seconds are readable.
**9:49**
